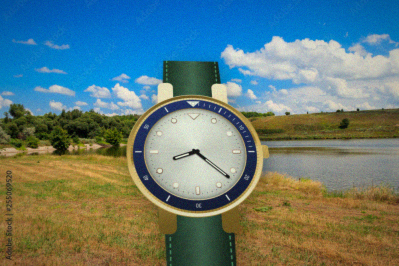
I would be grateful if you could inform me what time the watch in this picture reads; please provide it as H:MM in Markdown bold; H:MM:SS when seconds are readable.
**8:22**
